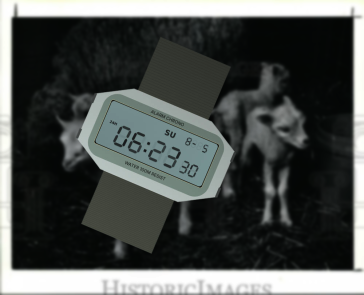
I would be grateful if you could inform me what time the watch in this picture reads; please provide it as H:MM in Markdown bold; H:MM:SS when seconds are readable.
**6:23:30**
